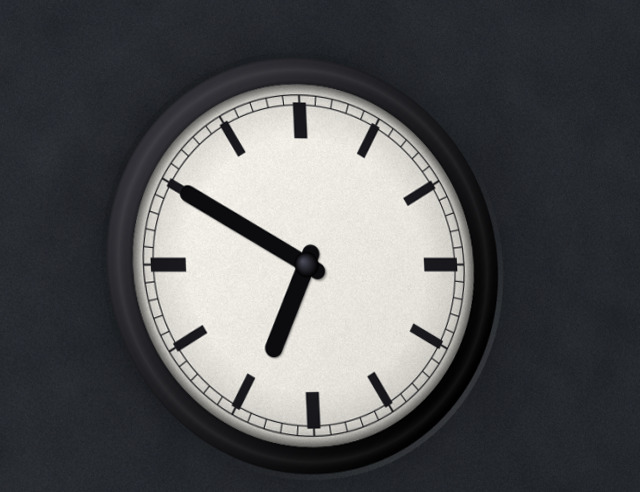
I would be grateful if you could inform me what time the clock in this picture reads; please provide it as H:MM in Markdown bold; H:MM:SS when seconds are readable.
**6:50**
